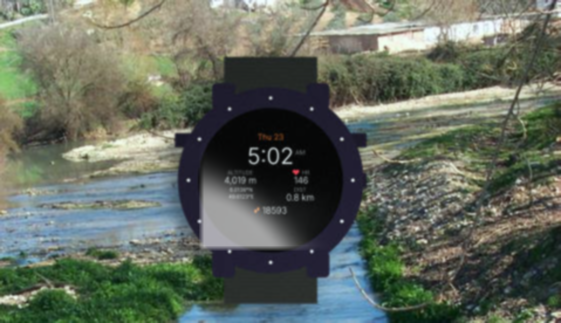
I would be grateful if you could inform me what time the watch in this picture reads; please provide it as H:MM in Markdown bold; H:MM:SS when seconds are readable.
**5:02**
